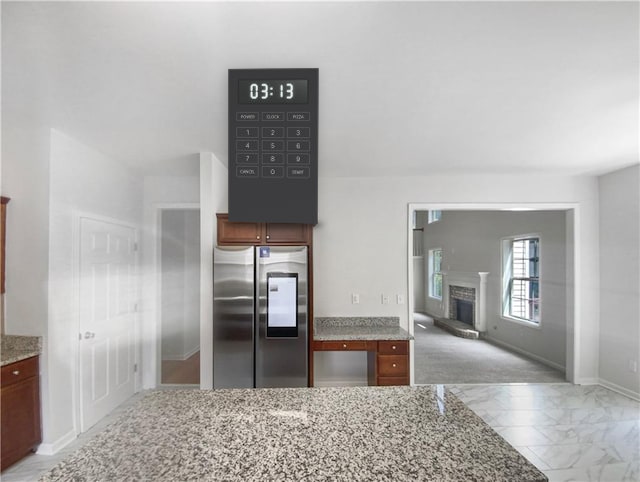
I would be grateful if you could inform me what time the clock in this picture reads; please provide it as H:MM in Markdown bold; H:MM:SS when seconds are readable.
**3:13**
